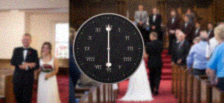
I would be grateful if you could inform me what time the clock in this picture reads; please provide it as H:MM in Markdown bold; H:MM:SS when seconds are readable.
**6:00**
